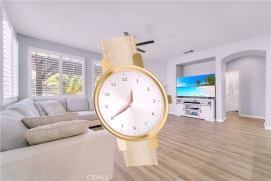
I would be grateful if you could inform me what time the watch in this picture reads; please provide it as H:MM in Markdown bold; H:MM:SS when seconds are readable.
**12:40**
